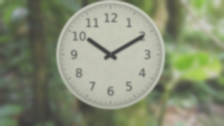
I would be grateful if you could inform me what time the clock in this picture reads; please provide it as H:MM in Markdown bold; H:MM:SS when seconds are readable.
**10:10**
